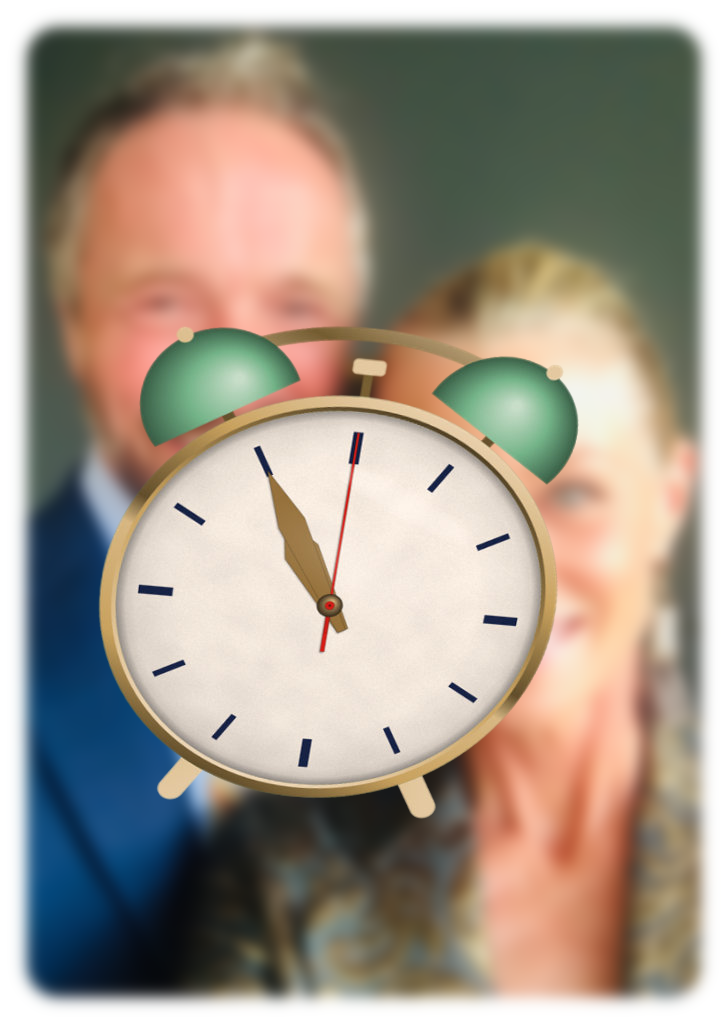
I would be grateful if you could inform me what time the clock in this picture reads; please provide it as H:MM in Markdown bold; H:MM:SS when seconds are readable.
**10:55:00**
